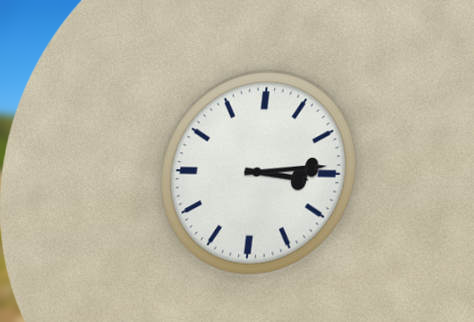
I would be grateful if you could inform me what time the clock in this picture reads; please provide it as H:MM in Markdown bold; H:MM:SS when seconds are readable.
**3:14**
